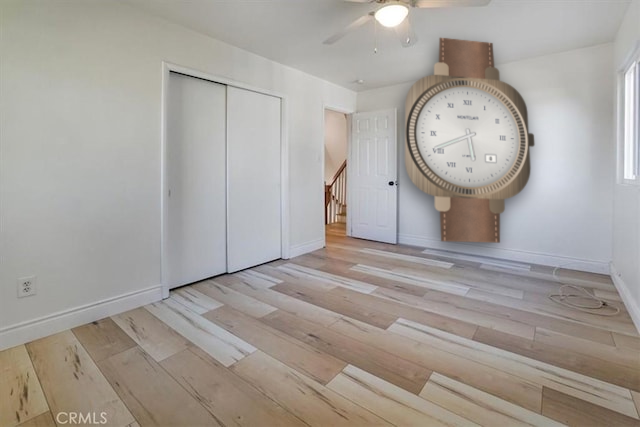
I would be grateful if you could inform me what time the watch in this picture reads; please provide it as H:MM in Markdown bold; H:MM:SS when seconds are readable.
**5:41**
